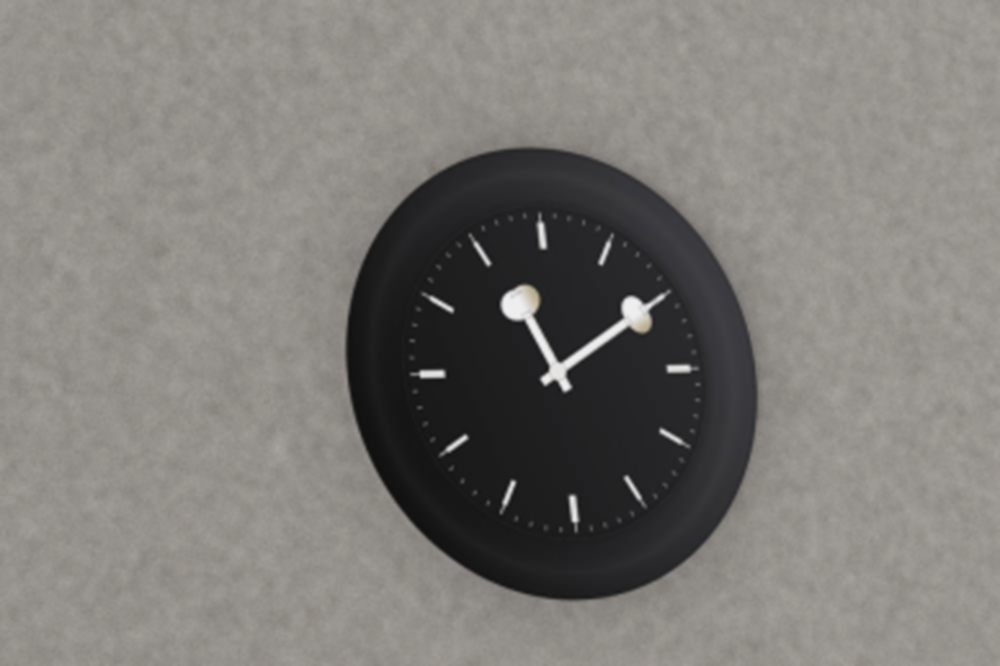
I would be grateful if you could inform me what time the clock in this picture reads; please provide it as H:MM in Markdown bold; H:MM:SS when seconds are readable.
**11:10**
